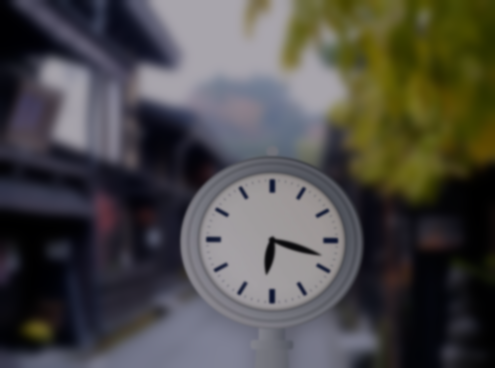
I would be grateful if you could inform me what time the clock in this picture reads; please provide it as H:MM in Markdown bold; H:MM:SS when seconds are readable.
**6:18**
